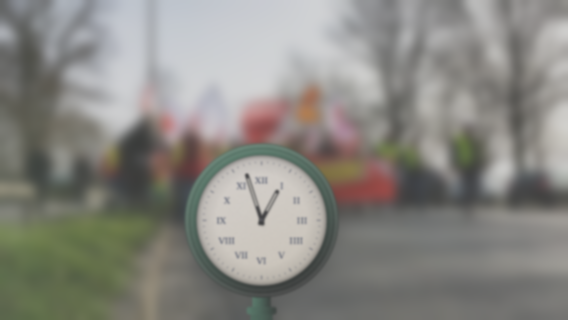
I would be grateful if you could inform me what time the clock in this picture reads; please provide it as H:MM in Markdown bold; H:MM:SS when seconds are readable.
**12:57**
